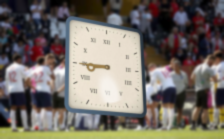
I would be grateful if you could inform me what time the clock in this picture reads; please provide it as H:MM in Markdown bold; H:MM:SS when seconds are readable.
**8:45**
